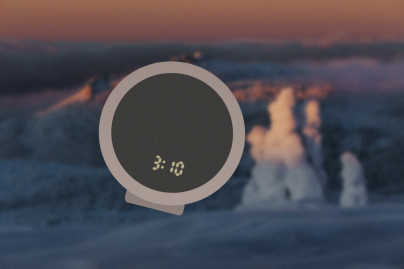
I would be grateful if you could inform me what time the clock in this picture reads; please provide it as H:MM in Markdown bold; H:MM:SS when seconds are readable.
**3:10**
